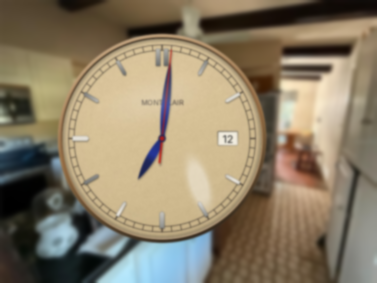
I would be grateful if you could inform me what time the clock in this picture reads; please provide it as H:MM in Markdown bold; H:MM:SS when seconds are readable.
**7:01:01**
